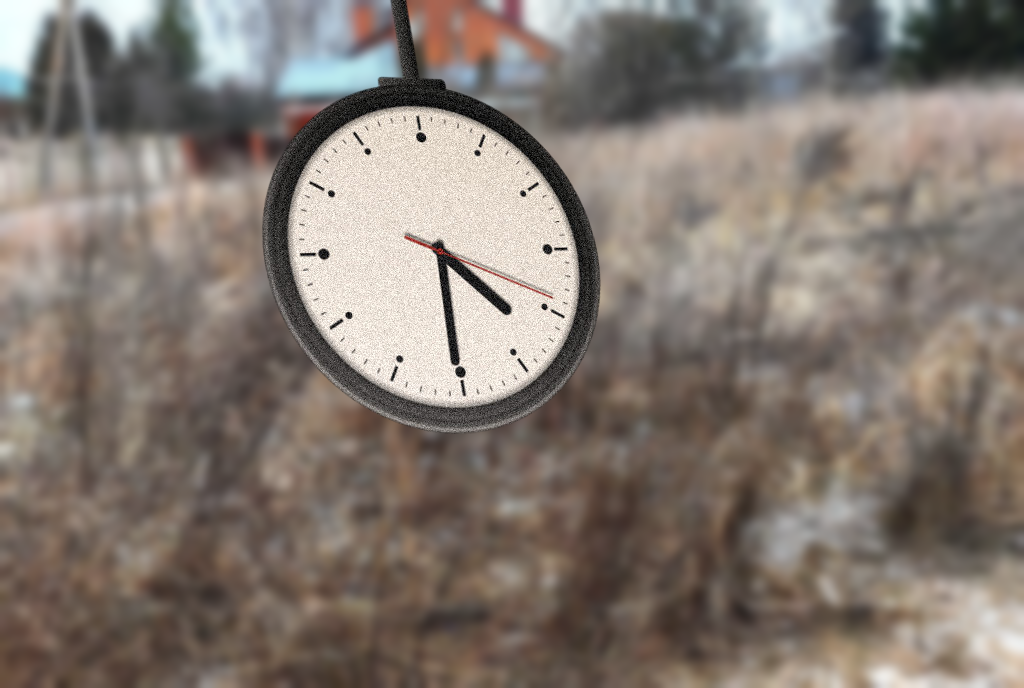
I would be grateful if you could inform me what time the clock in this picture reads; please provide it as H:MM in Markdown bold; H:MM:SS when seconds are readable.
**4:30:19**
